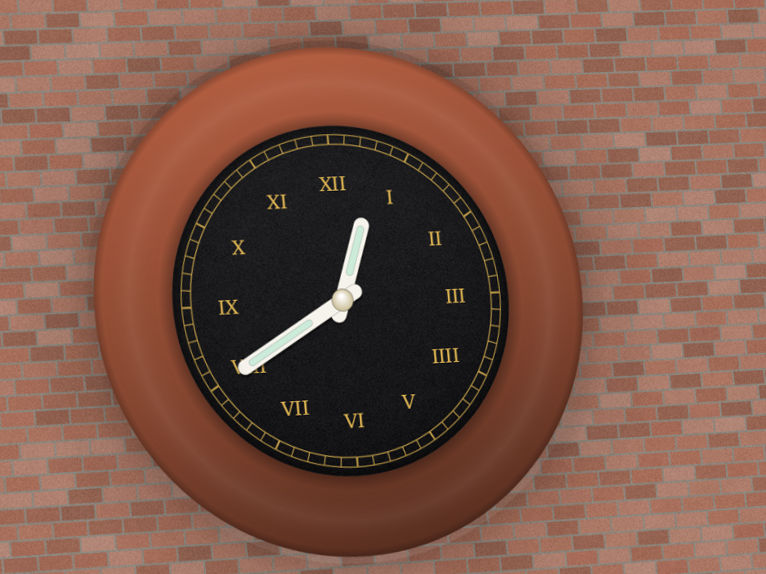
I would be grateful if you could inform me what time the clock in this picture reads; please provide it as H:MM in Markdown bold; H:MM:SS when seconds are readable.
**12:40**
